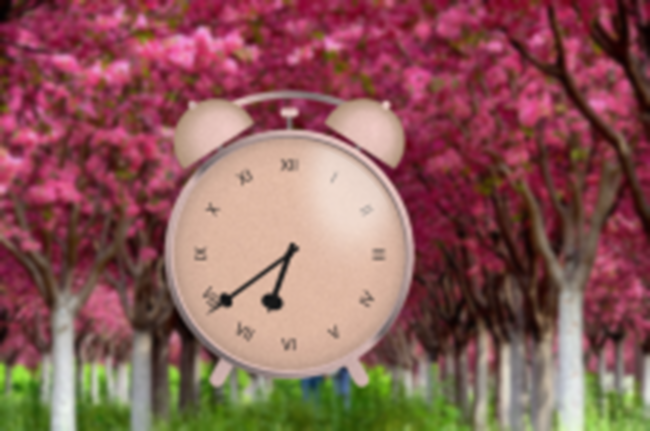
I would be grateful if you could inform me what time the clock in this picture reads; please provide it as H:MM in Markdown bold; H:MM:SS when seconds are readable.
**6:39**
